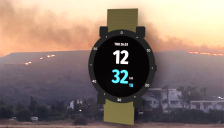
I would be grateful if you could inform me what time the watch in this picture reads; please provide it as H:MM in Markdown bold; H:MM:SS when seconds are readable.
**12:32**
